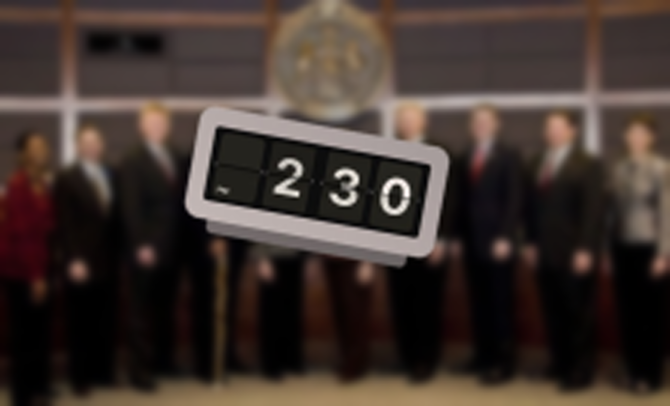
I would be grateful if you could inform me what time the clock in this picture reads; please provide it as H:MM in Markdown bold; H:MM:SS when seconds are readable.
**2:30**
